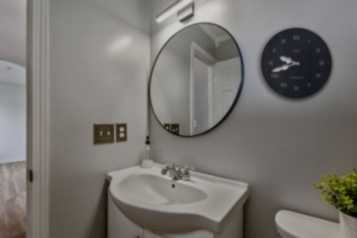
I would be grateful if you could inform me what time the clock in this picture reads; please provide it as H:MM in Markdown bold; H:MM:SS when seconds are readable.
**9:42**
